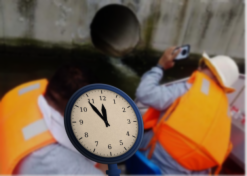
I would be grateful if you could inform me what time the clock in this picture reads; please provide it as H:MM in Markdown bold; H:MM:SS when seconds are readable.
**11:54**
